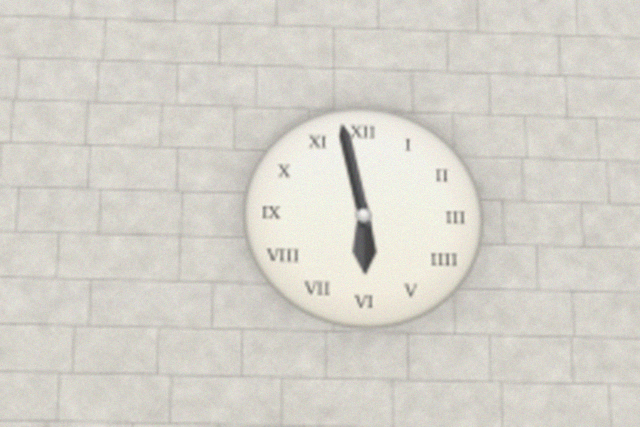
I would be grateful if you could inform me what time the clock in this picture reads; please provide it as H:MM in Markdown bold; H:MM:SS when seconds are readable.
**5:58**
